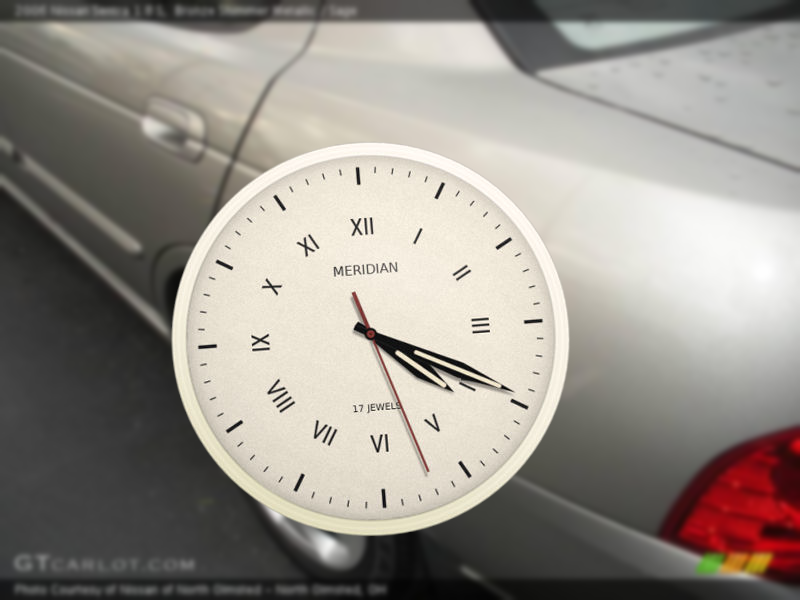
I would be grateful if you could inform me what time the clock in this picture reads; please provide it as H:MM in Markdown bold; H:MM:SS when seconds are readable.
**4:19:27**
